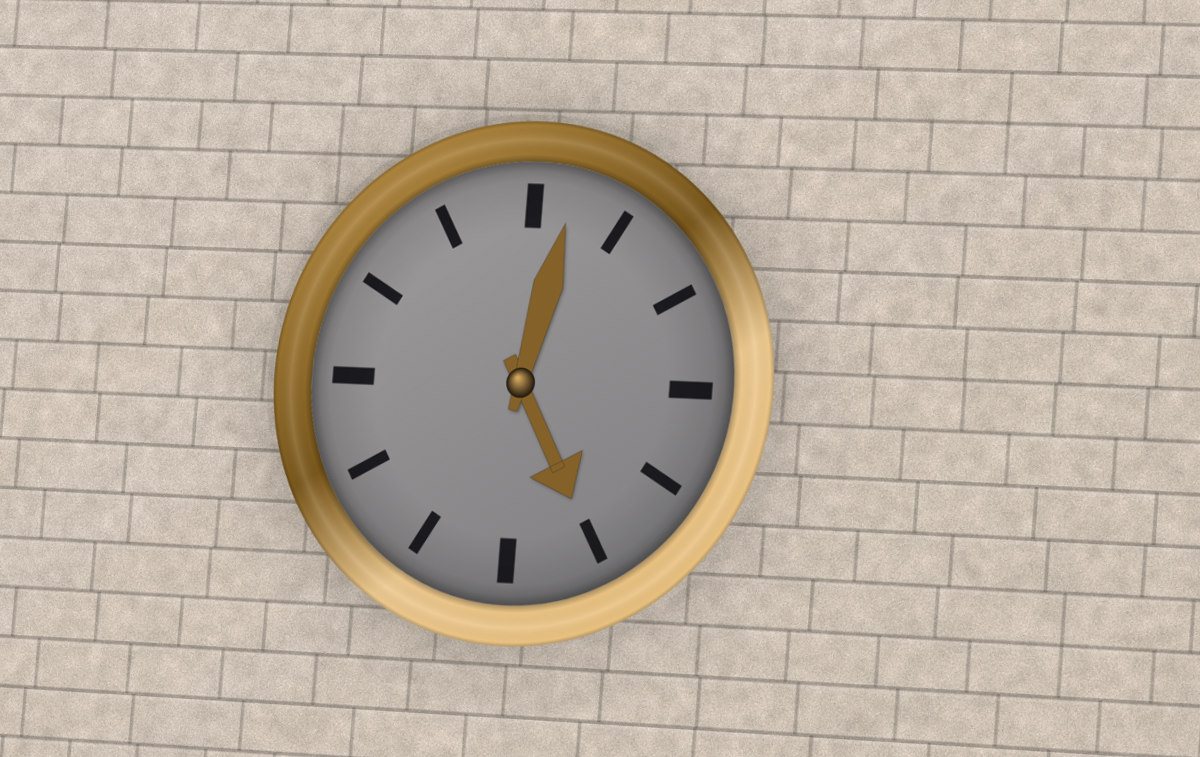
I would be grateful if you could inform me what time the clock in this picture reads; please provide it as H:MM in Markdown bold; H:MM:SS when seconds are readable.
**5:02**
